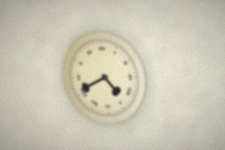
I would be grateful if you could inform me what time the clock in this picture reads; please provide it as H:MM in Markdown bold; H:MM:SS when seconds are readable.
**4:41**
